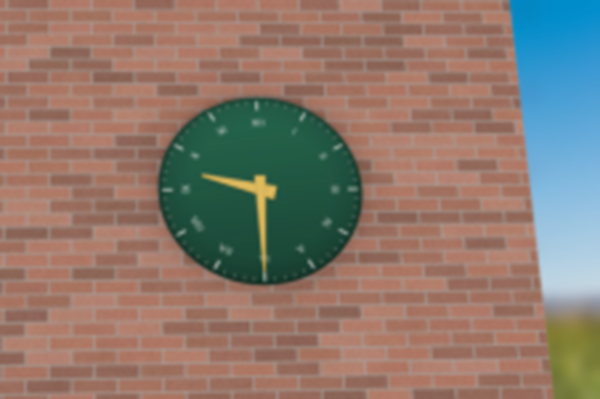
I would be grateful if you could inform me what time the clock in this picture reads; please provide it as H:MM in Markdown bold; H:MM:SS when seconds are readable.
**9:30**
